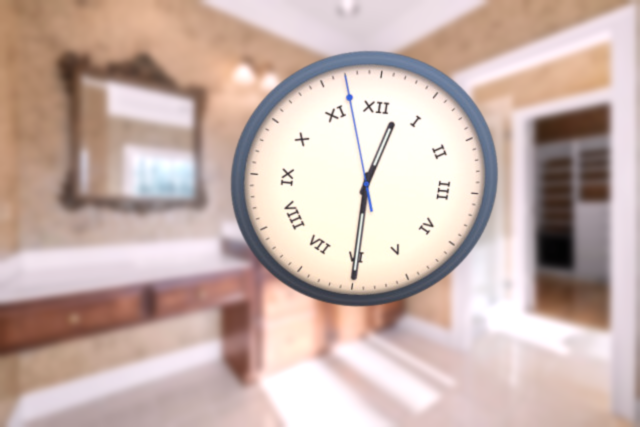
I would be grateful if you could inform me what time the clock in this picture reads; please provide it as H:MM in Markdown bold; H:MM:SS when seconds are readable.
**12:29:57**
